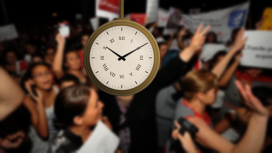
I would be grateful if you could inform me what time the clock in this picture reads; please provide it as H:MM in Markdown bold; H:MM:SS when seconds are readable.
**10:10**
